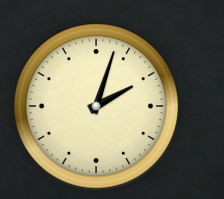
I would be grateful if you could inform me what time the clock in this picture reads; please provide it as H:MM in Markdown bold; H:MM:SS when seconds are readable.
**2:03**
